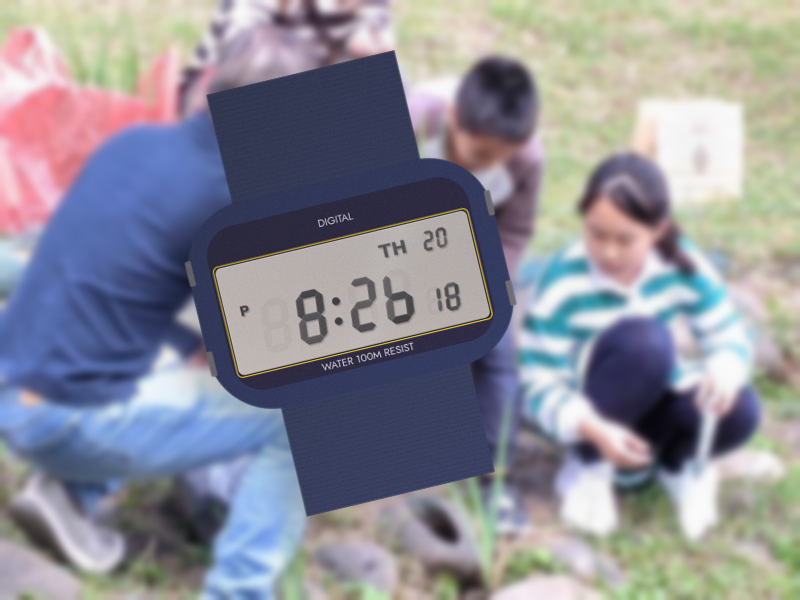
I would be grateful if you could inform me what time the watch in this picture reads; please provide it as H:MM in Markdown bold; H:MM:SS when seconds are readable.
**8:26:18**
